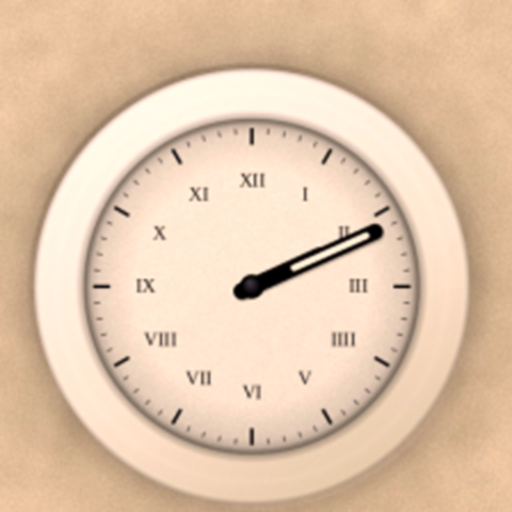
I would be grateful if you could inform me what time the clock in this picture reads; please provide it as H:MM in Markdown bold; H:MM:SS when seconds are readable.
**2:11**
